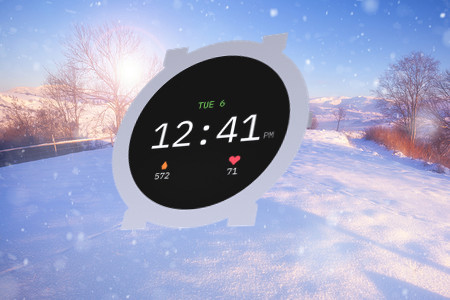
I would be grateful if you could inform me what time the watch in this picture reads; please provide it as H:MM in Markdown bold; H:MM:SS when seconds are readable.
**12:41**
